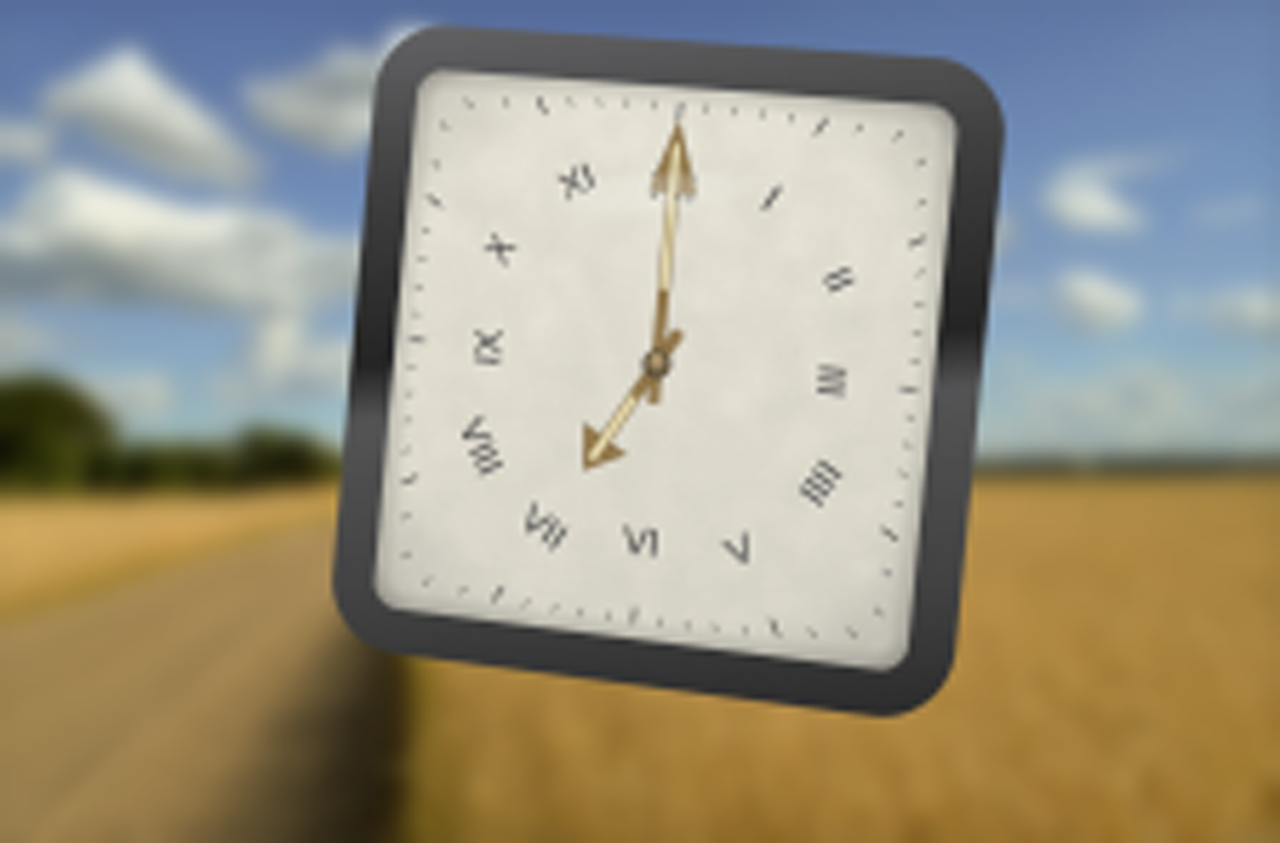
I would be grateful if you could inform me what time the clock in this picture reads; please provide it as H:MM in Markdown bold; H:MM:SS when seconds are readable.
**7:00**
